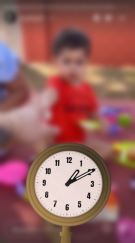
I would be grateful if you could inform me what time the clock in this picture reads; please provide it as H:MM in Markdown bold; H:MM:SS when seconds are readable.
**1:10**
